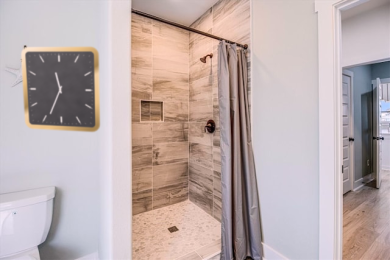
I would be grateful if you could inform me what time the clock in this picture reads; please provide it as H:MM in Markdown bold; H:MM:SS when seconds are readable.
**11:34**
